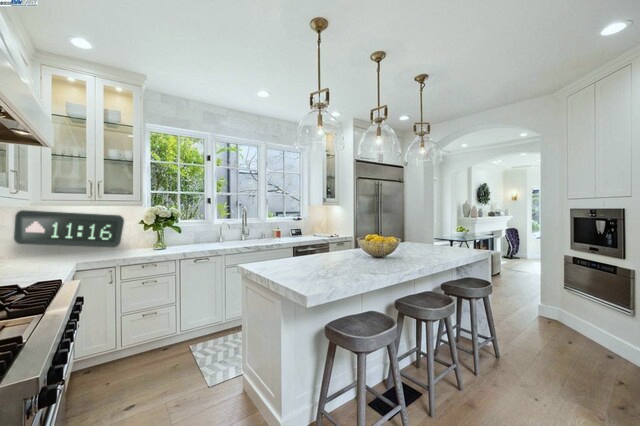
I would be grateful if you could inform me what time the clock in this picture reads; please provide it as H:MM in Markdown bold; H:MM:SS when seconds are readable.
**11:16**
